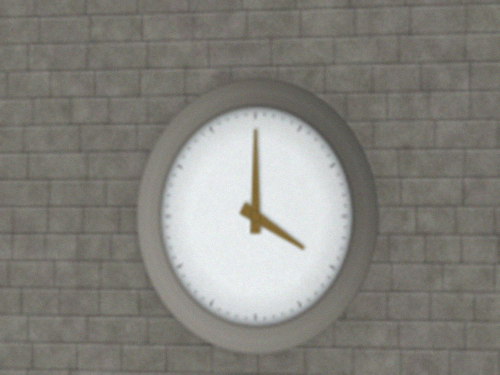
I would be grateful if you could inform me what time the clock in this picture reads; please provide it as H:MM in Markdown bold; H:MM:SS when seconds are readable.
**4:00**
